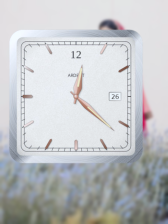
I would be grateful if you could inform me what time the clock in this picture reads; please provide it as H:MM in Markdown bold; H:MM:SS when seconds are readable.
**12:22**
